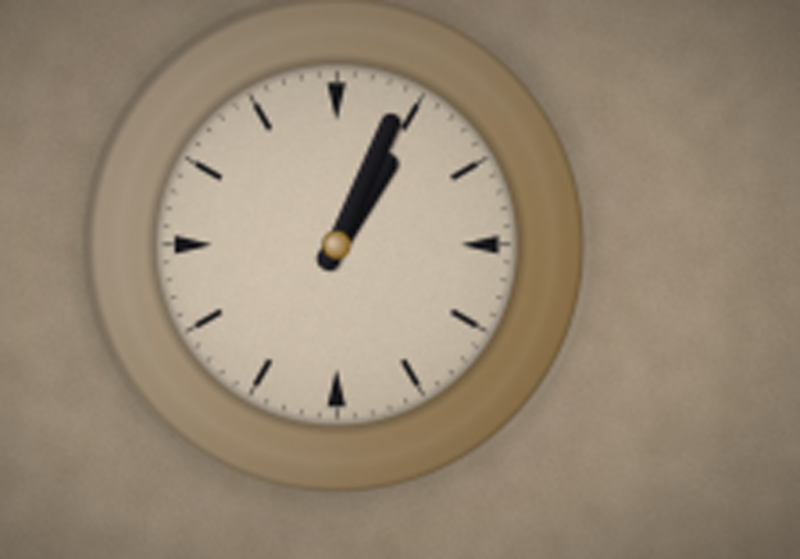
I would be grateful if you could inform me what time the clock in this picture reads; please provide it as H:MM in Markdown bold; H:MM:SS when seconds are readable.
**1:04**
